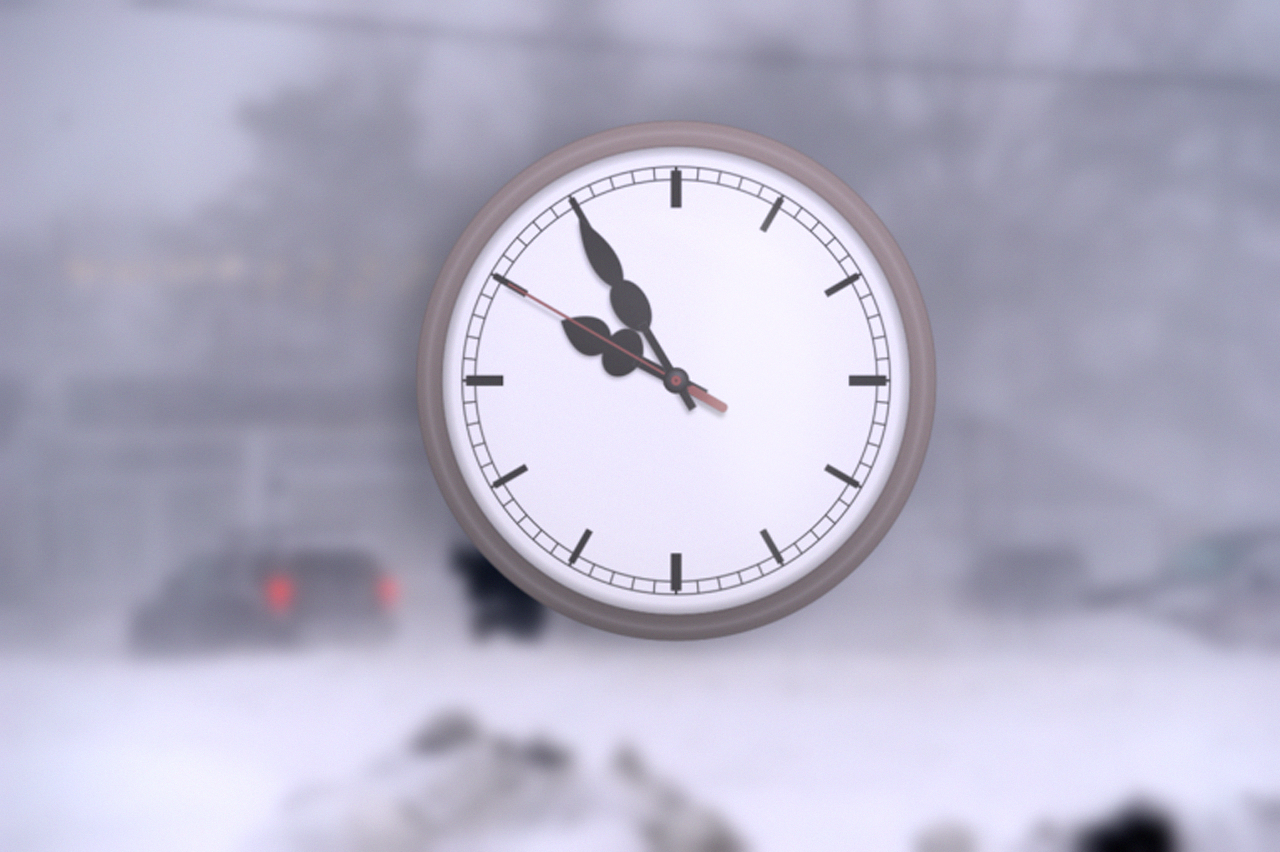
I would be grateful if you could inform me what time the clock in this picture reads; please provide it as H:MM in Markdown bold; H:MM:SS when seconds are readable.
**9:54:50**
